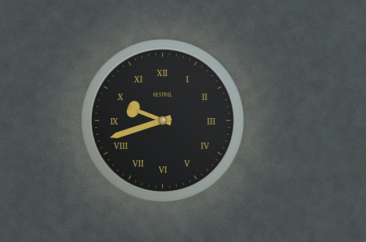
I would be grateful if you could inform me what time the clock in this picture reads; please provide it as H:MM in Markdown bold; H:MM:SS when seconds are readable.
**9:42**
